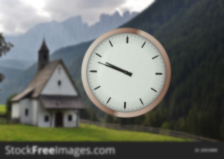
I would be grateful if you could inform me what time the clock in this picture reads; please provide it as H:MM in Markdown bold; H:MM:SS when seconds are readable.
**9:48**
